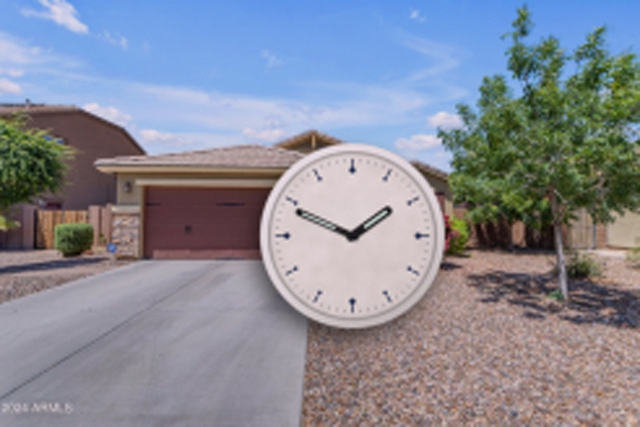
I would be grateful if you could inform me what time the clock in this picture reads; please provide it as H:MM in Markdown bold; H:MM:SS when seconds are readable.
**1:49**
